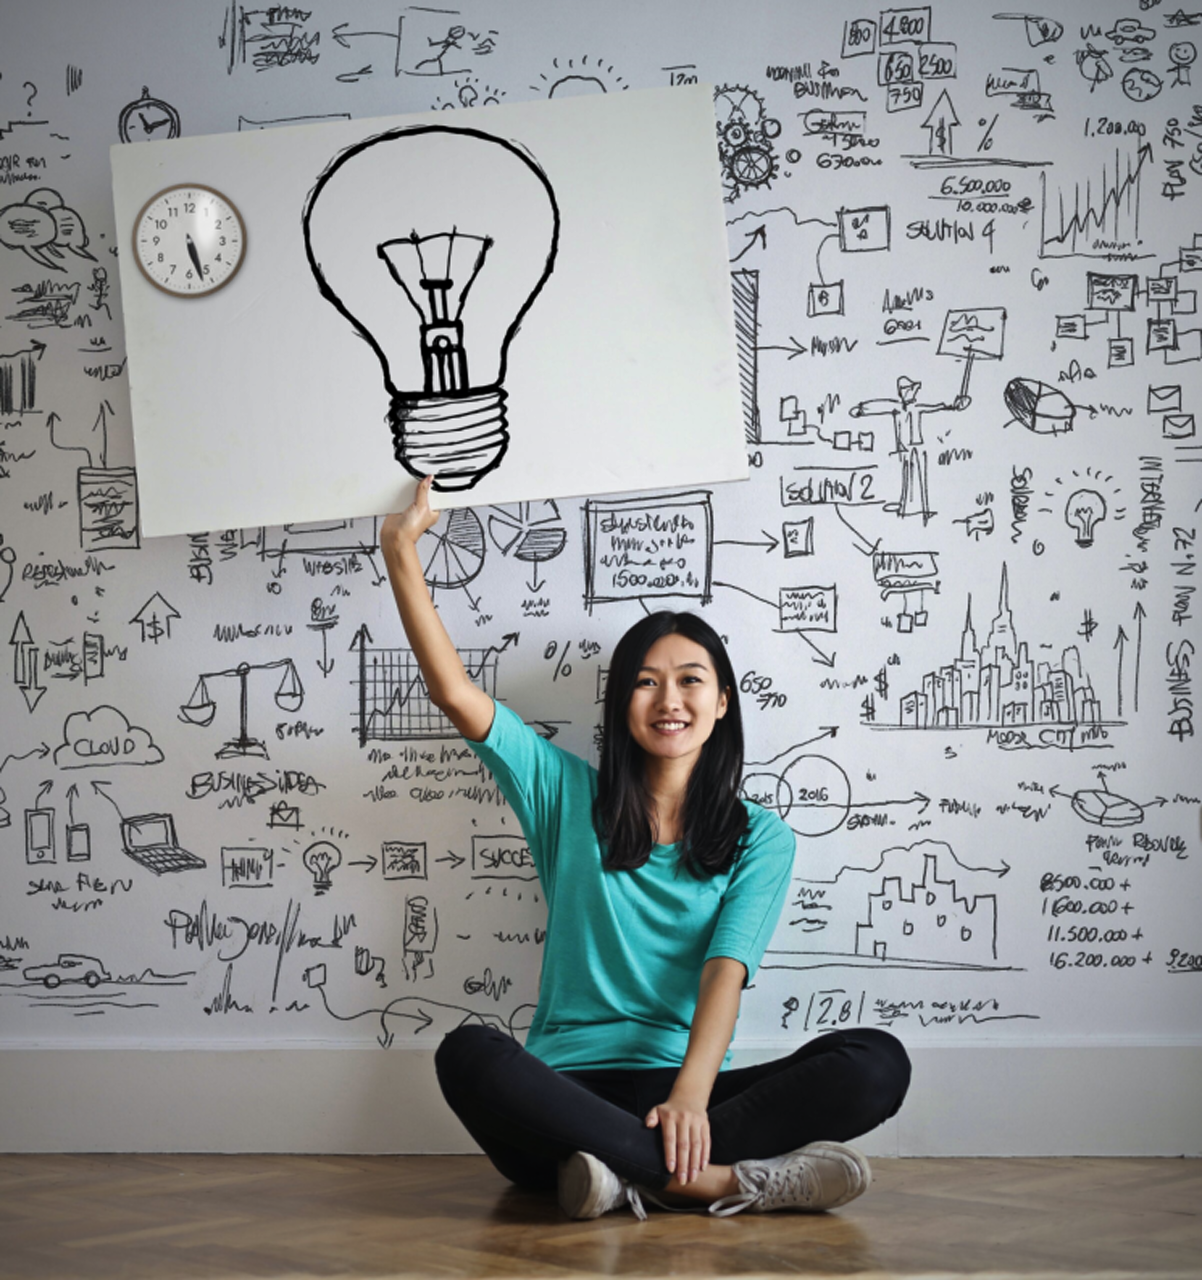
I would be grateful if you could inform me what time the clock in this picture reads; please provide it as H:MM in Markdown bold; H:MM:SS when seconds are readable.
**5:27**
